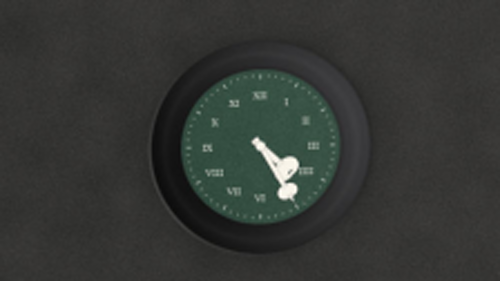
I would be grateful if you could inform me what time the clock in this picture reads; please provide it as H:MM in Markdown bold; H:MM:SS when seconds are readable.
**4:25**
